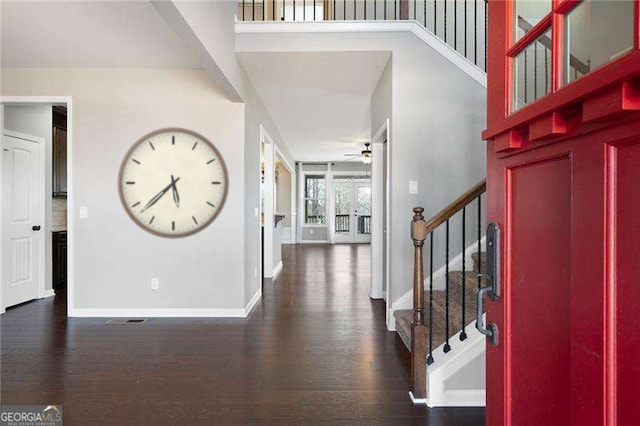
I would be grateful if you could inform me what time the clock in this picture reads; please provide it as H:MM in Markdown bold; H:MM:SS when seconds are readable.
**5:38**
